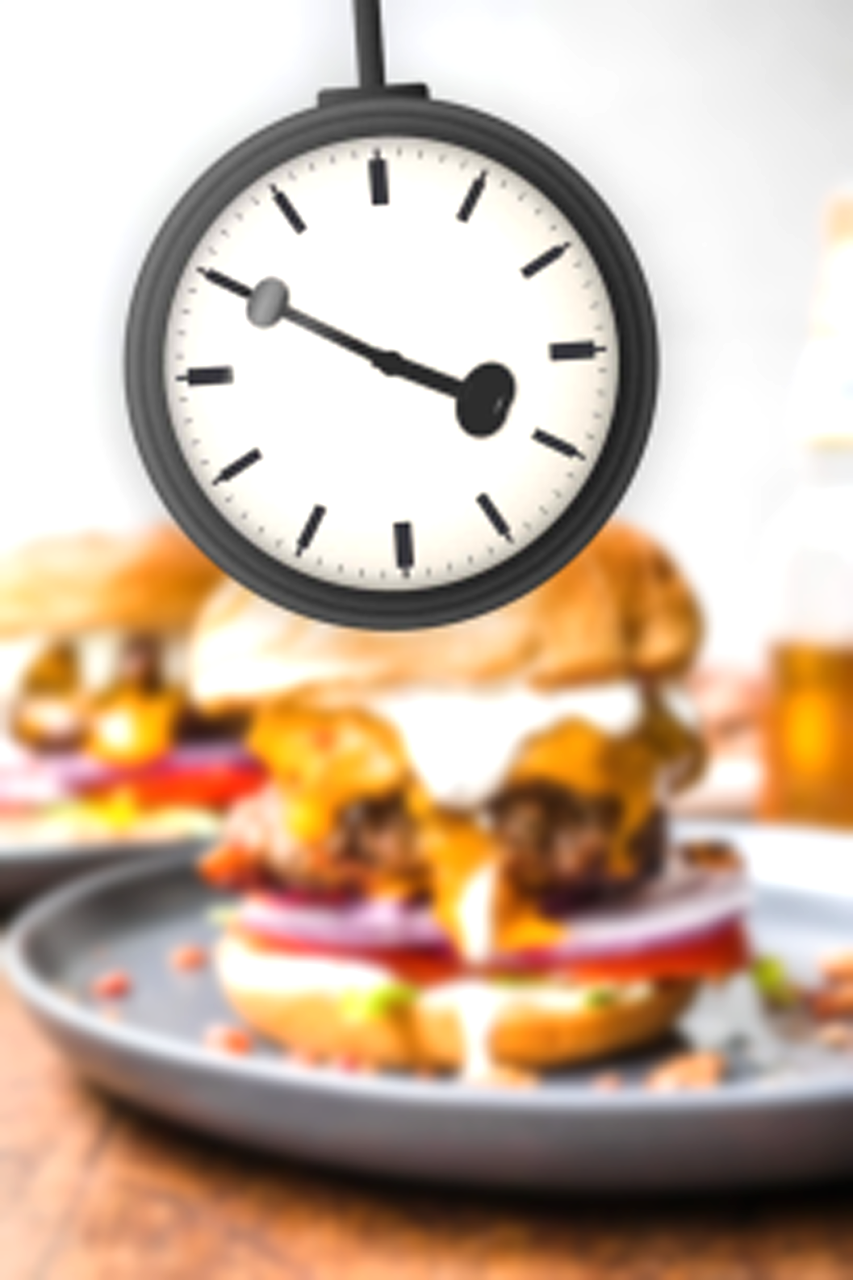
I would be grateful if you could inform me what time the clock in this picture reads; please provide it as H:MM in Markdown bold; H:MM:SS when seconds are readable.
**3:50**
